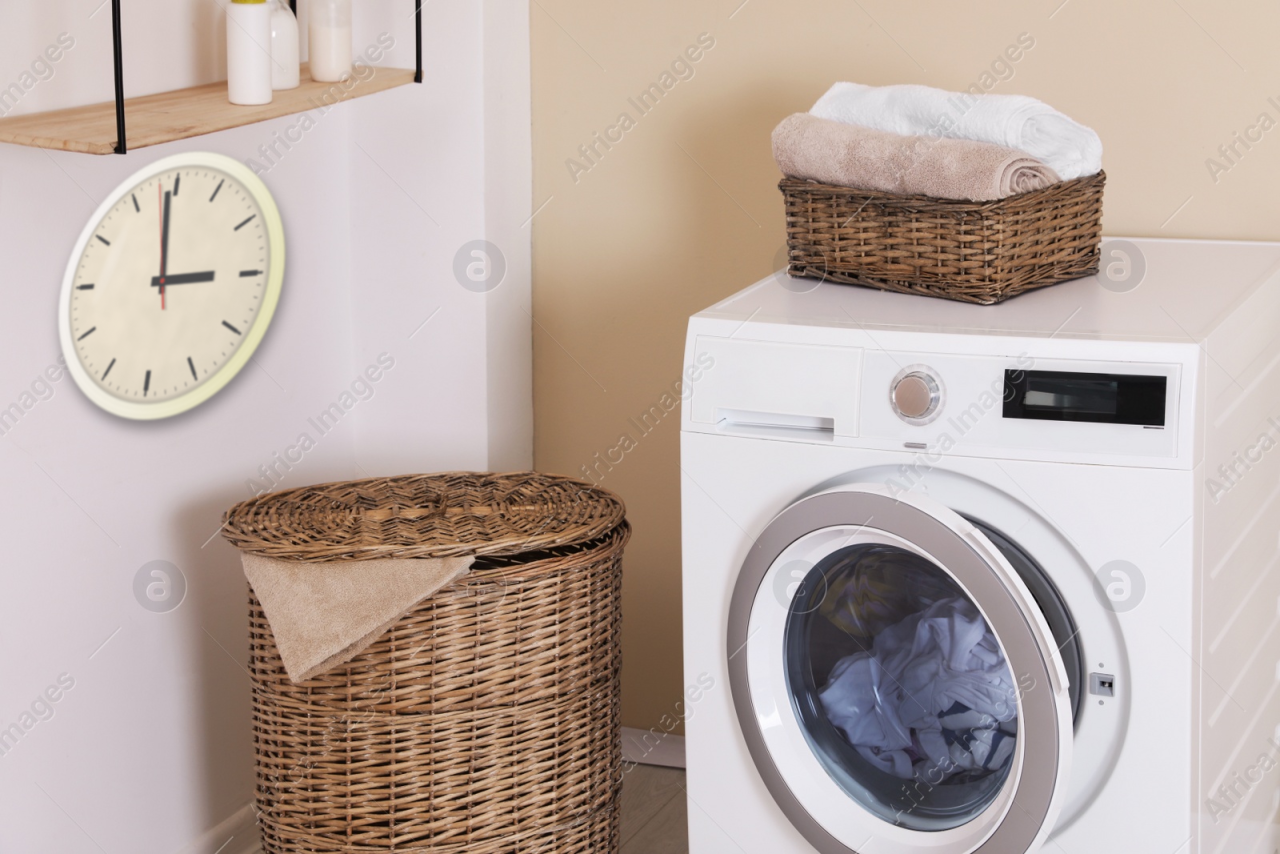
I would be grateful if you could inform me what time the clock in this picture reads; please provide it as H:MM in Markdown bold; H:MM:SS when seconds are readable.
**2:58:58**
